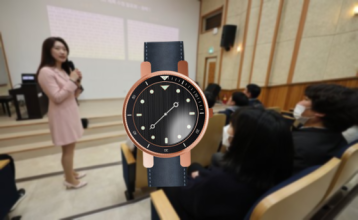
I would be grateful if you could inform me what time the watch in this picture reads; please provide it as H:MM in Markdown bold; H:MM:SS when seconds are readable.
**1:38**
